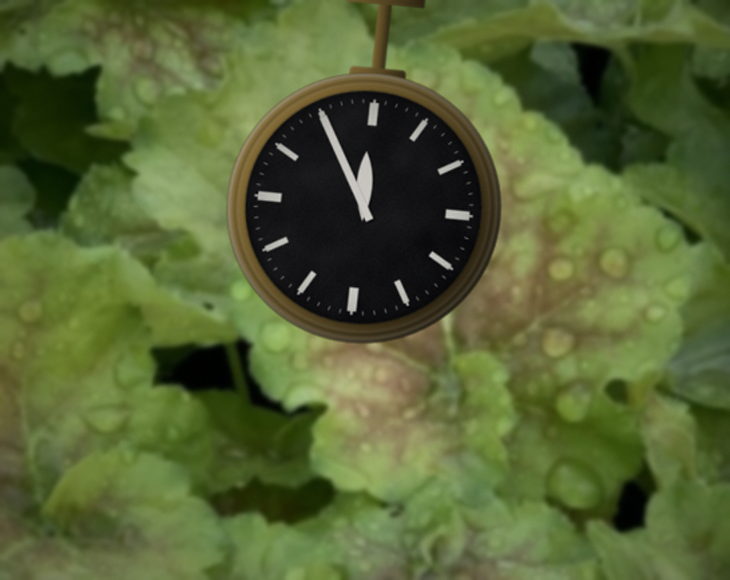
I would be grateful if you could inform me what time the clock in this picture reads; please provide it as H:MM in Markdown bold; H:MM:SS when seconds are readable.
**11:55**
